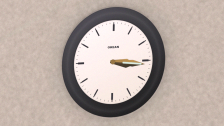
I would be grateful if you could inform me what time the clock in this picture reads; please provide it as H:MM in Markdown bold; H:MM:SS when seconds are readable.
**3:16**
